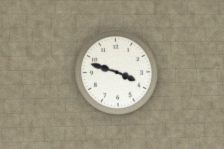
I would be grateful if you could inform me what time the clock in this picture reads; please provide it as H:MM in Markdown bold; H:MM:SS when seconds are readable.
**3:48**
